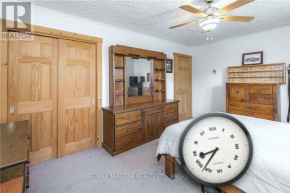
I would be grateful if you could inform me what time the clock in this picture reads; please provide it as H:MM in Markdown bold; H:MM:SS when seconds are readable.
**8:37**
